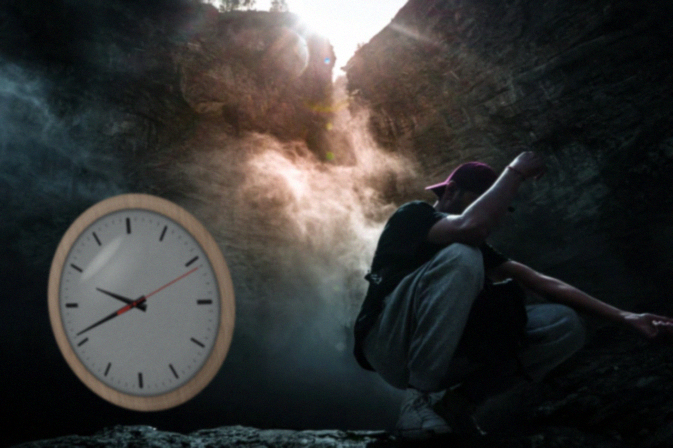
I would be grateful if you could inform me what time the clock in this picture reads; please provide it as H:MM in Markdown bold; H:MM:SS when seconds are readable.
**9:41:11**
